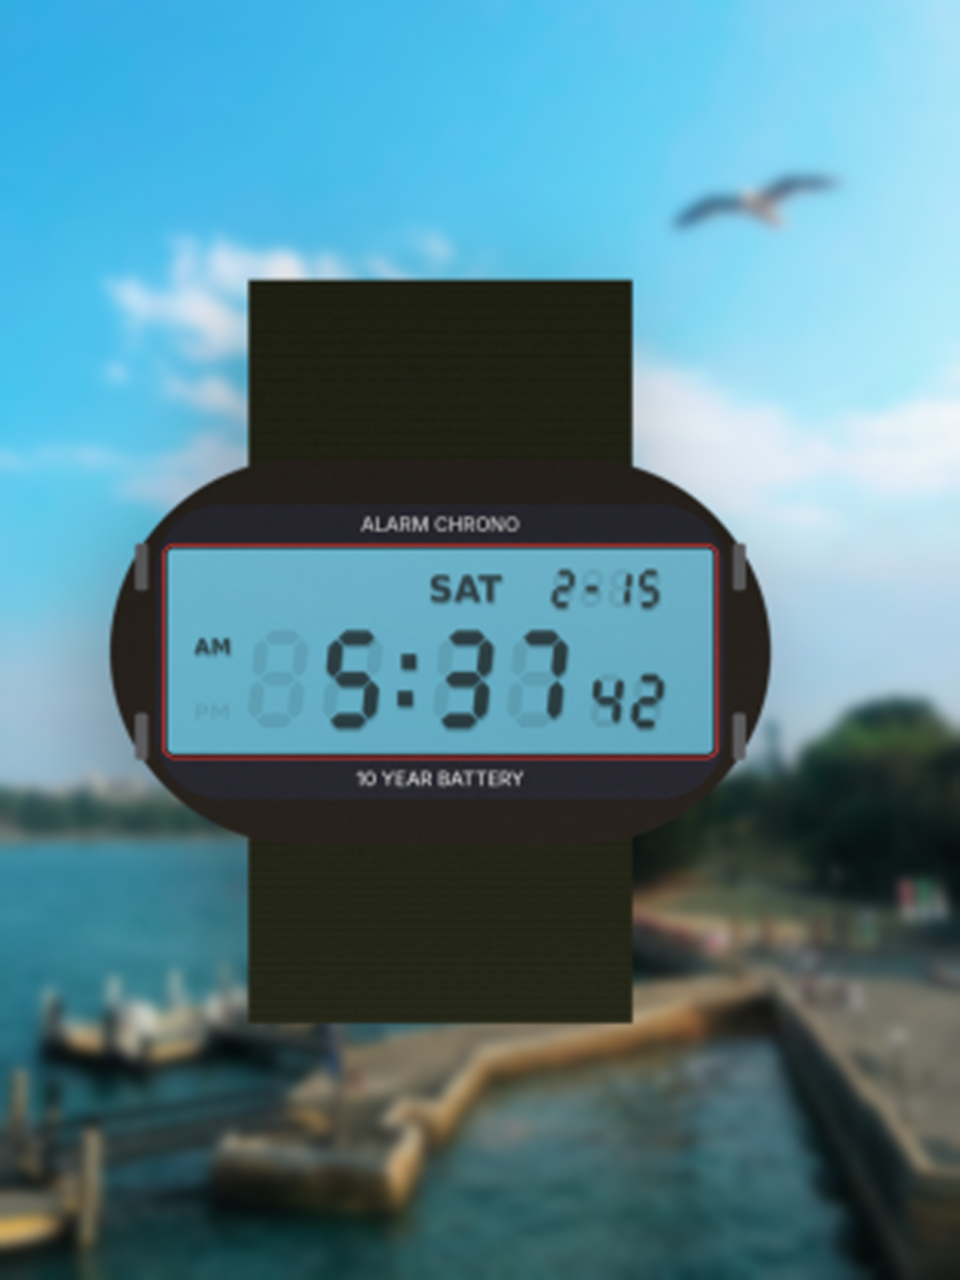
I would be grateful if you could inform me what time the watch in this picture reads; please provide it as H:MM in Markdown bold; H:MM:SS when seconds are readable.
**5:37:42**
